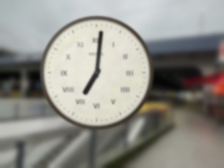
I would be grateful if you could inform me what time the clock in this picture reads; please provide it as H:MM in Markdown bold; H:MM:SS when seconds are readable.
**7:01**
